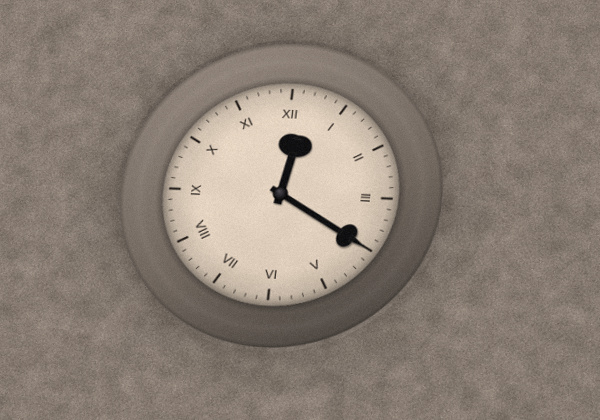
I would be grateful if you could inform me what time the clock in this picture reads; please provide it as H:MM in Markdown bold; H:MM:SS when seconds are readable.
**12:20**
